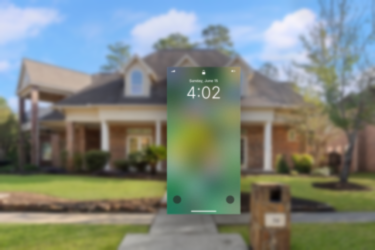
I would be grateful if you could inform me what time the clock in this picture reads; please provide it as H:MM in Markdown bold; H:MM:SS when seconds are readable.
**4:02**
